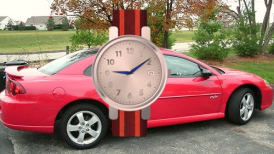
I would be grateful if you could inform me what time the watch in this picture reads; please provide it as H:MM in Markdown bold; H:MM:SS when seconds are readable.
**9:09**
